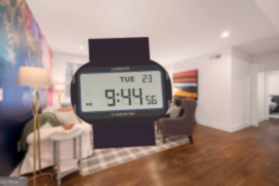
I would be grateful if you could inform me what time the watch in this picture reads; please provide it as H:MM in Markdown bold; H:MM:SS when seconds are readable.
**9:44**
